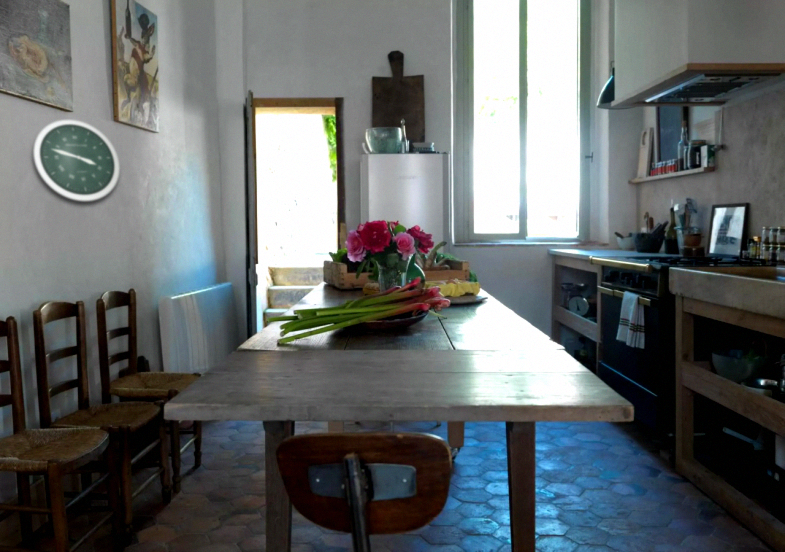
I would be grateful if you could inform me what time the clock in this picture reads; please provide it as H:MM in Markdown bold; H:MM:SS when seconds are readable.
**3:48**
